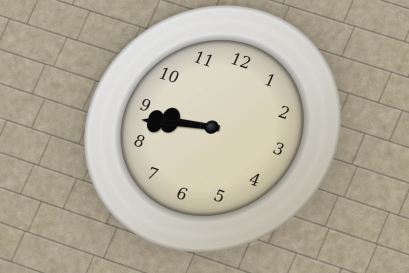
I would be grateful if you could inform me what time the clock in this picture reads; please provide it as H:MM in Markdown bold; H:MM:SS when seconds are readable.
**8:43**
